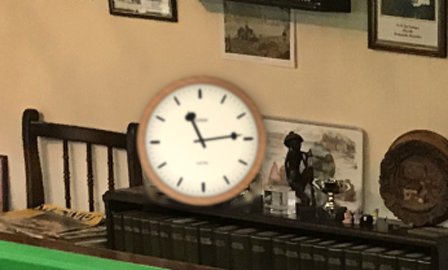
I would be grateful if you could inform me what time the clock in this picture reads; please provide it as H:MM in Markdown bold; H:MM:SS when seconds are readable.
**11:14**
